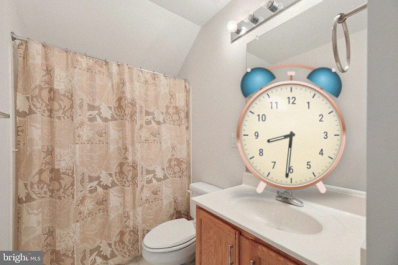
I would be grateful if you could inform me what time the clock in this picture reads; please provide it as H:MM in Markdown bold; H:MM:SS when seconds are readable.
**8:31**
